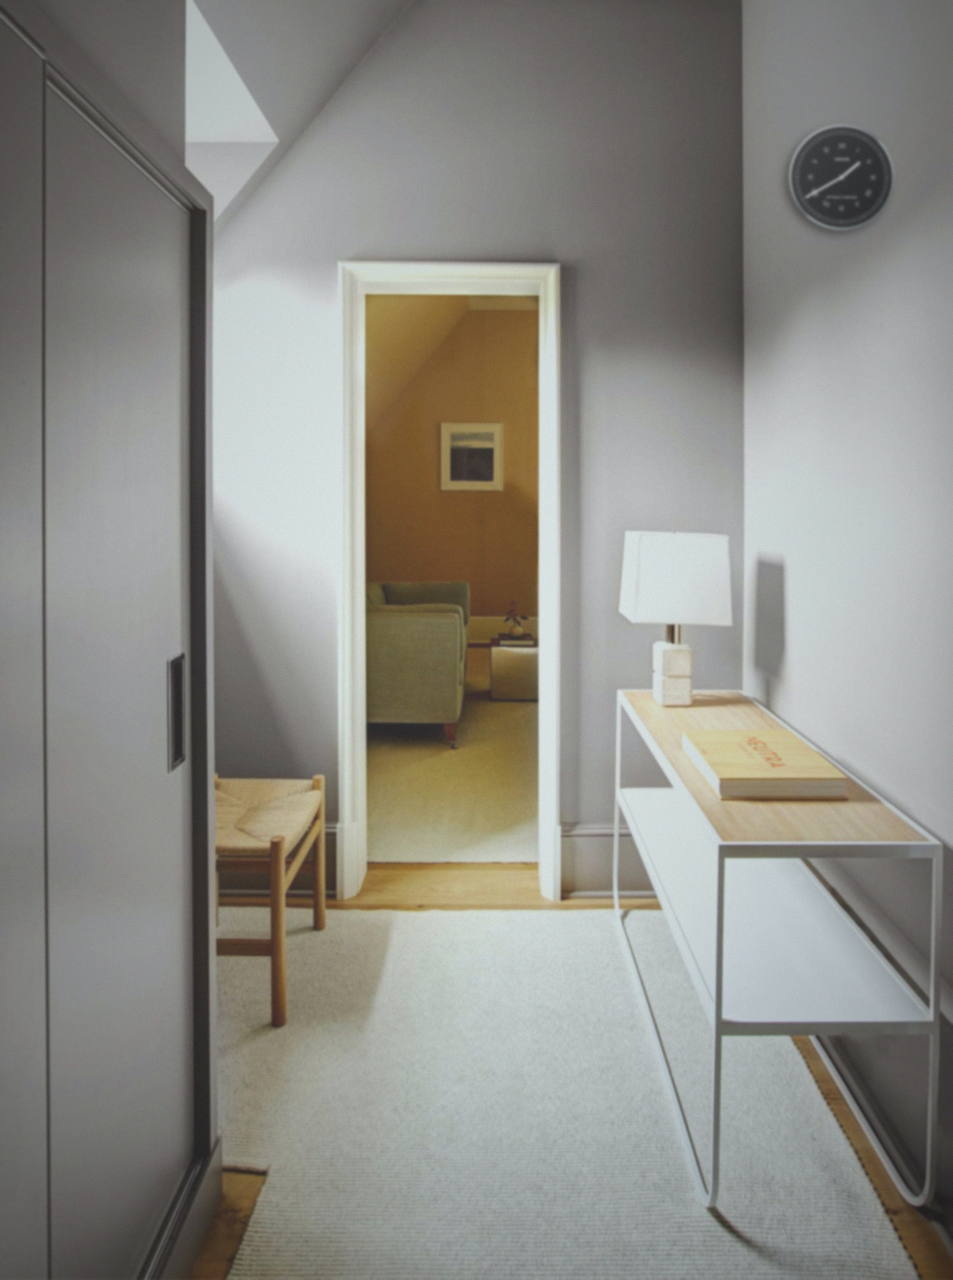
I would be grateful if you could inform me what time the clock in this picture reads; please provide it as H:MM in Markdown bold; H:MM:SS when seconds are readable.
**1:40**
